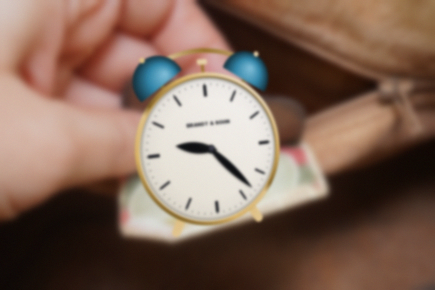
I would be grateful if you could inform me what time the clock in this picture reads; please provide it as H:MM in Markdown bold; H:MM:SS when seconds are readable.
**9:23**
